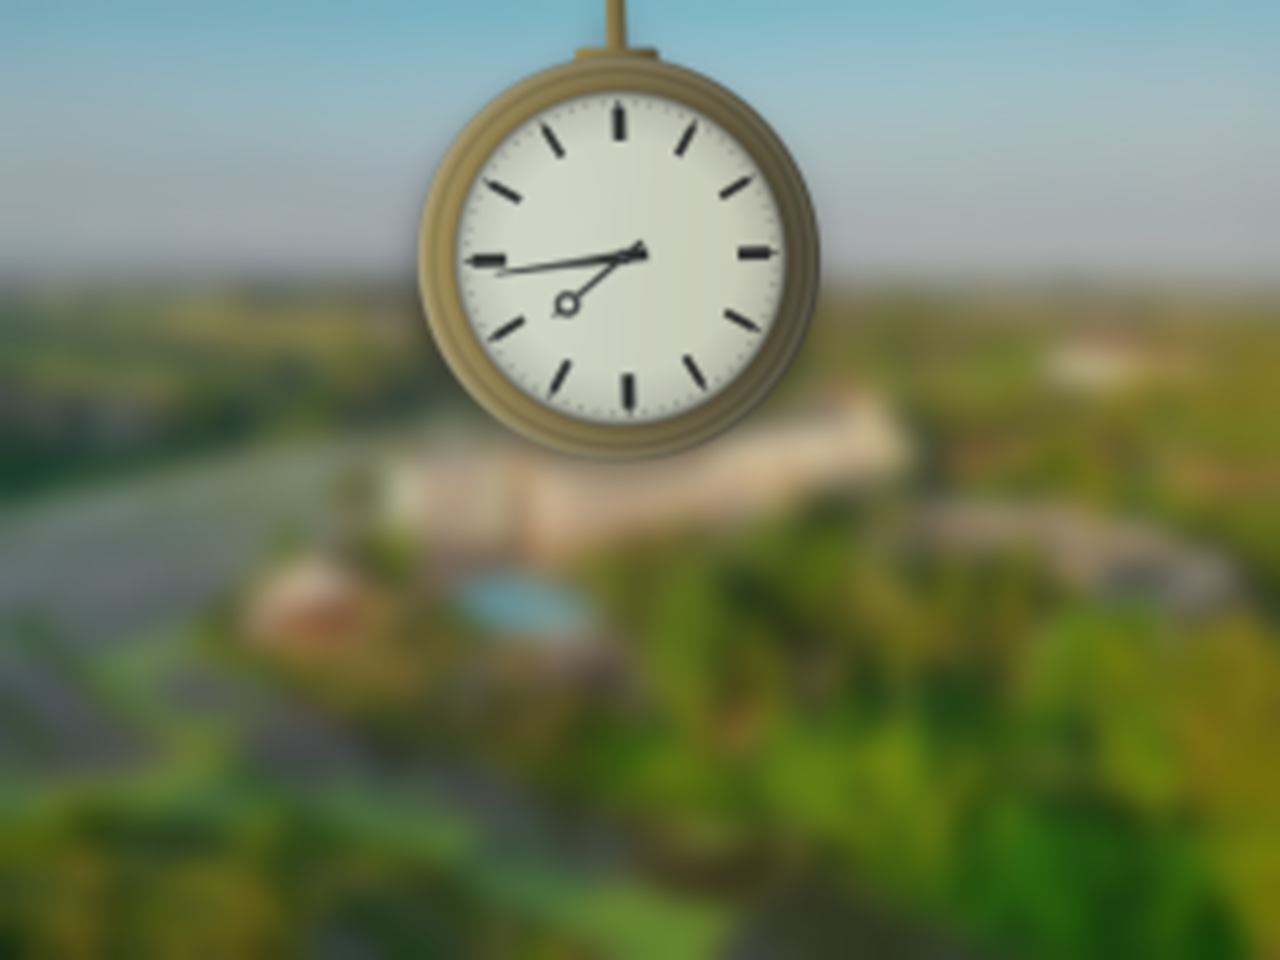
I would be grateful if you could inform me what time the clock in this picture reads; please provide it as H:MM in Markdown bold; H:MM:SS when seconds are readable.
**7:44**
